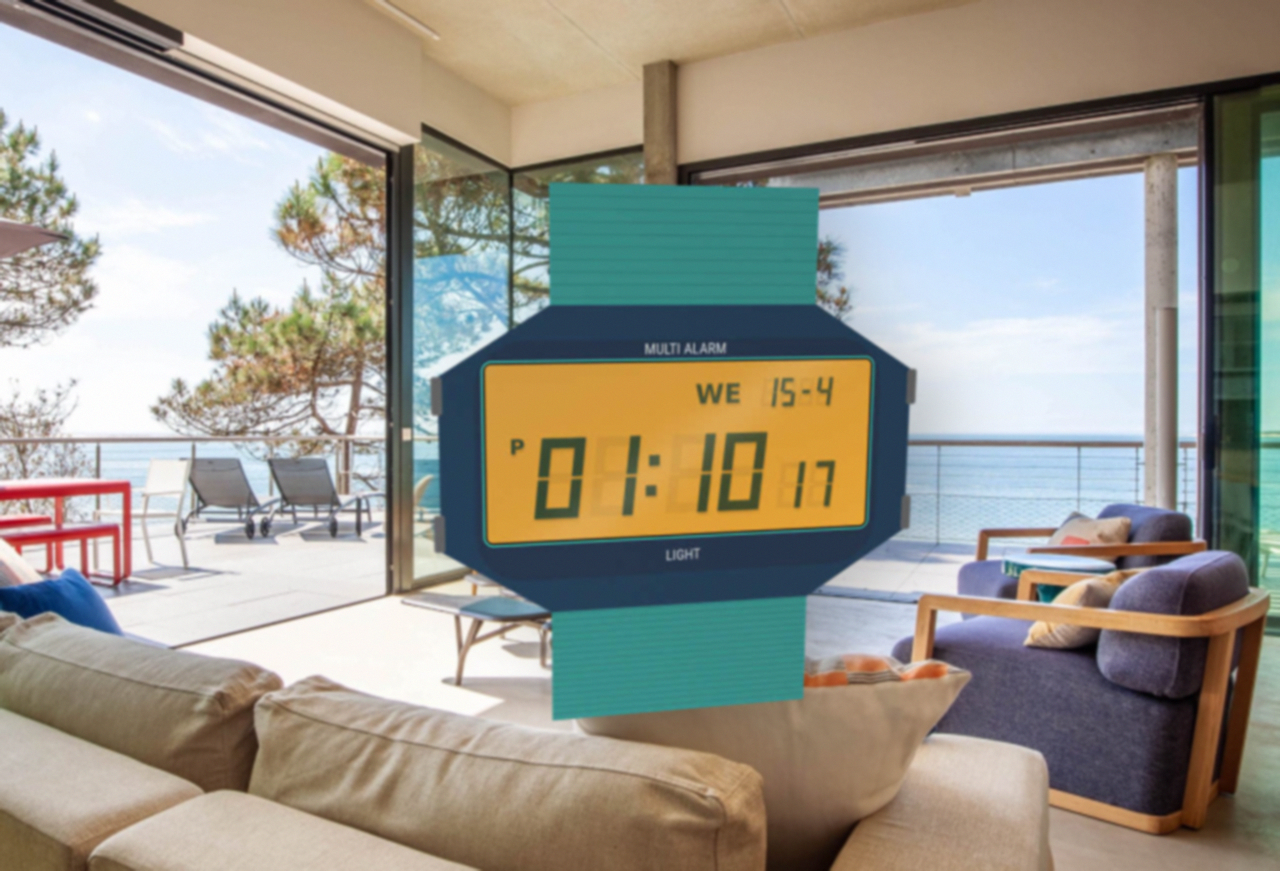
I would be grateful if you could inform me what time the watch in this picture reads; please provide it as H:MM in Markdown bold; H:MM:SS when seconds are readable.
**1:10:17**
